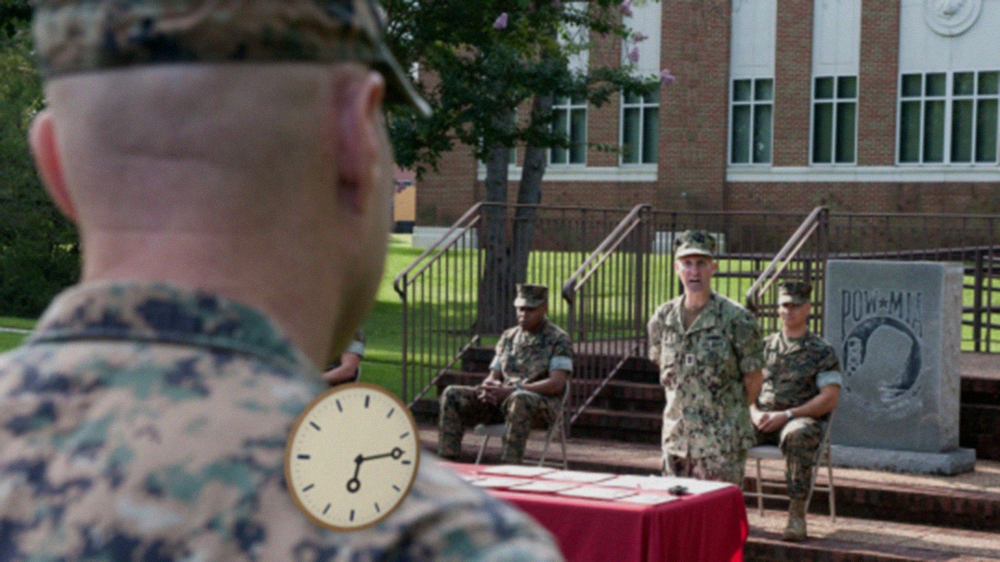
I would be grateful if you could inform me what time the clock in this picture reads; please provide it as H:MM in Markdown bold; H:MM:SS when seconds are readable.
**6:13**
